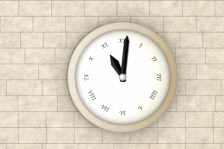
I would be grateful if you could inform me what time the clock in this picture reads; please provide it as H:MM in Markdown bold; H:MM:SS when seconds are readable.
**11:01**
